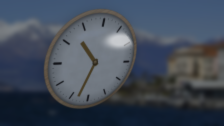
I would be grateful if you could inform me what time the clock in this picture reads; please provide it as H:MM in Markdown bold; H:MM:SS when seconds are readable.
**10:33**
